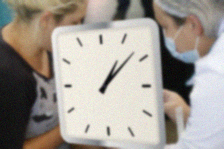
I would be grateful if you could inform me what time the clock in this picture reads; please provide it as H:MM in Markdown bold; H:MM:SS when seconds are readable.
**1:08**
